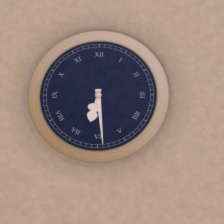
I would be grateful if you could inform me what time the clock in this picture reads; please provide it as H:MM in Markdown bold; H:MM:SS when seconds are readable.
**6:29**
